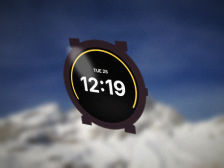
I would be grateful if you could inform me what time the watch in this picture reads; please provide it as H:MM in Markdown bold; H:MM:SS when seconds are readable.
**12:19**
